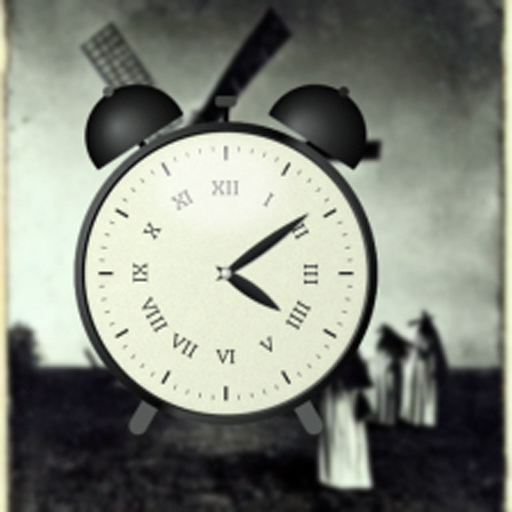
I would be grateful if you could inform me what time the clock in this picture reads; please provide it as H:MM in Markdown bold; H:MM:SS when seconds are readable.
**4:09**
